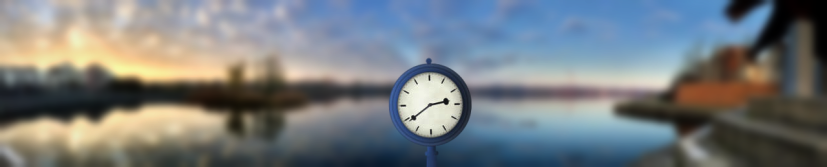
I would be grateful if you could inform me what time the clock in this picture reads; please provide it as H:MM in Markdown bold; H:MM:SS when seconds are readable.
**2:39**
